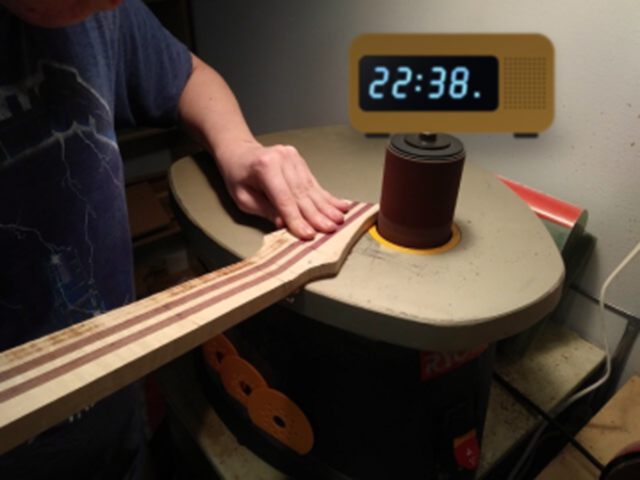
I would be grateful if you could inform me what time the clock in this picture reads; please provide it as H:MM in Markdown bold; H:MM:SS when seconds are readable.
**22:38**
